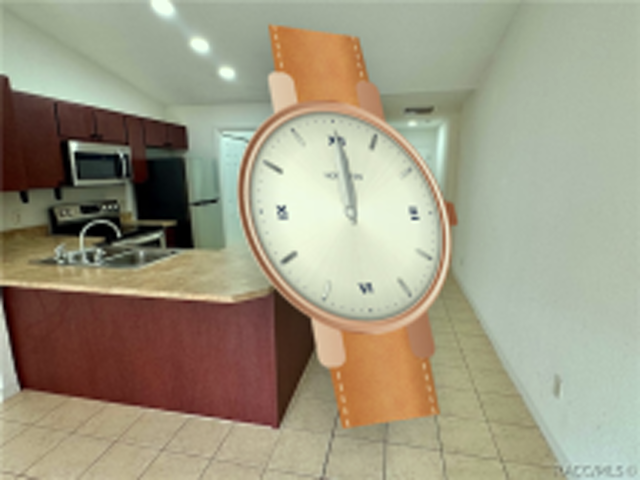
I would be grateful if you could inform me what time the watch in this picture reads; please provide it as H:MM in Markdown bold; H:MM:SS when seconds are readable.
**12:00**
